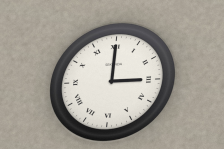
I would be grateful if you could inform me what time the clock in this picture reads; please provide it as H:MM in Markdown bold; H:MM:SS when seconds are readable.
**3:00**
